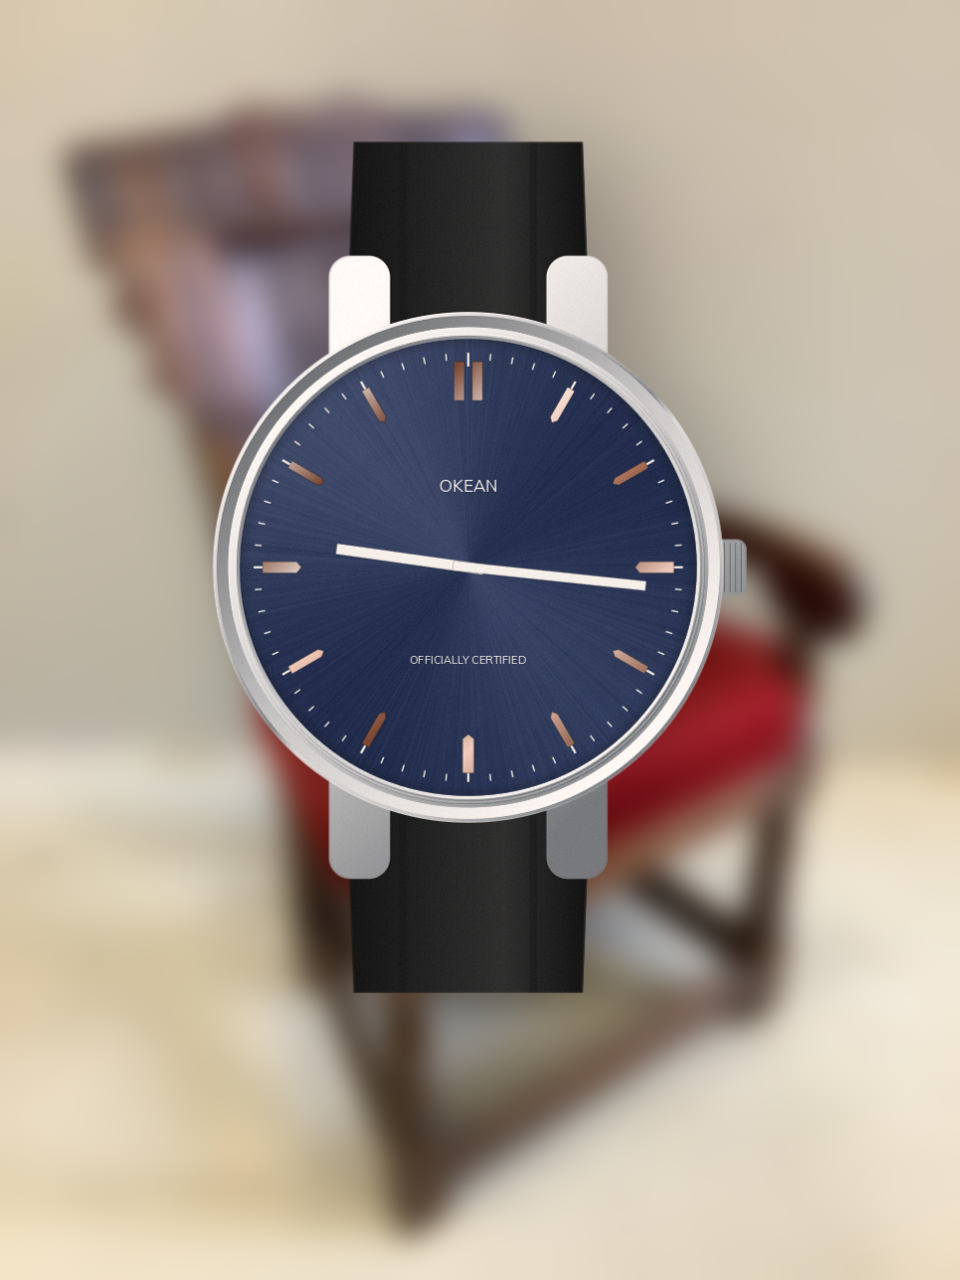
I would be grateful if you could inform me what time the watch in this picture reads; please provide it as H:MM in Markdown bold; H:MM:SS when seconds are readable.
**9:16**
